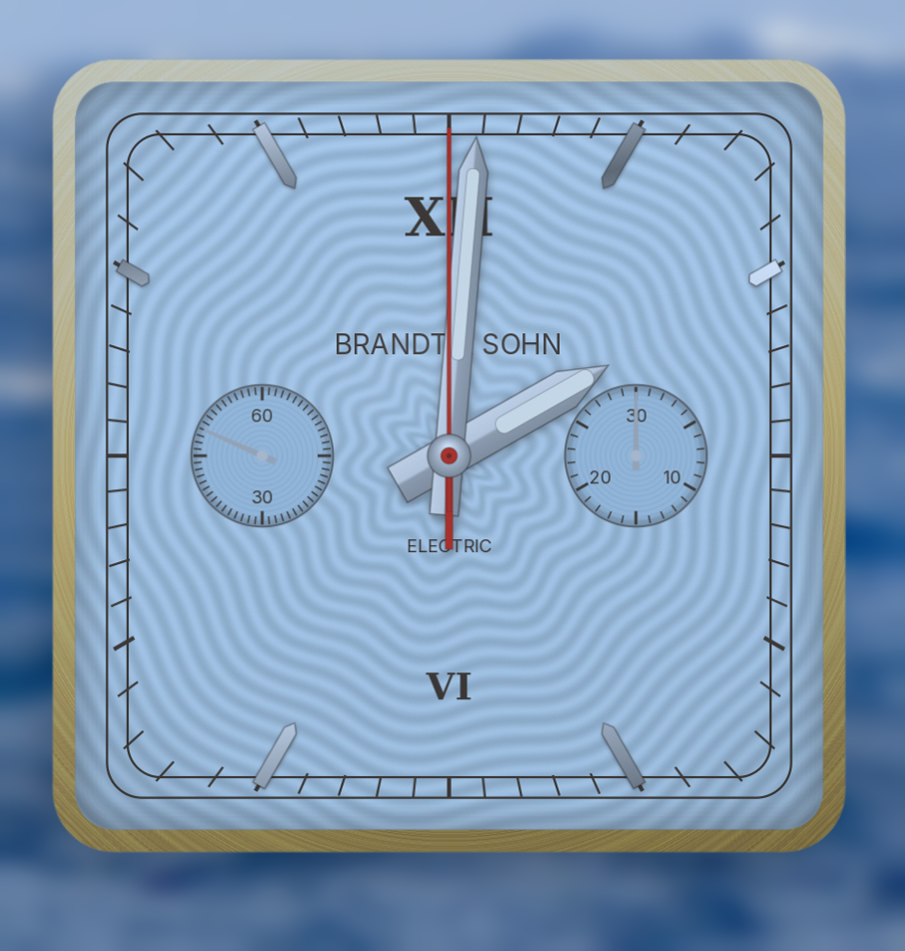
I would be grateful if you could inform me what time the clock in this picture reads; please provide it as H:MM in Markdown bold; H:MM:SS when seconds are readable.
**2:00:49**
